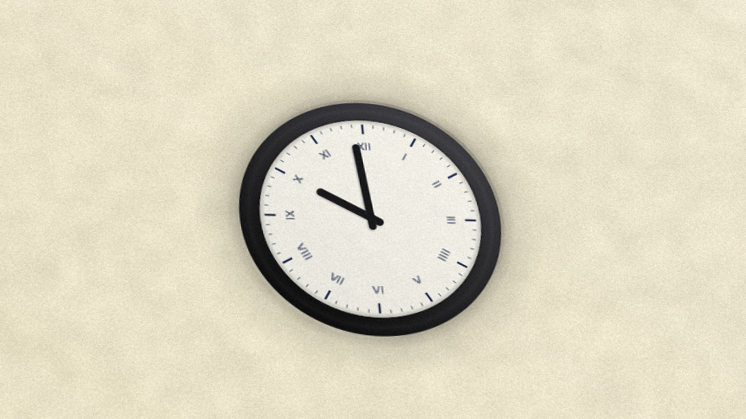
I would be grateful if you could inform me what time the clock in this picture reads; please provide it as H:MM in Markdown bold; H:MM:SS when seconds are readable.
**9:59**
